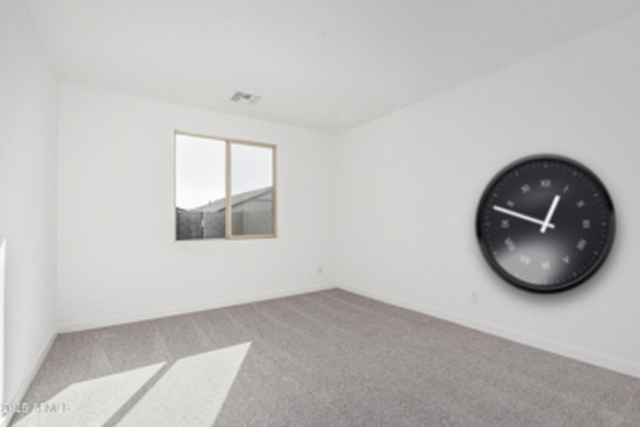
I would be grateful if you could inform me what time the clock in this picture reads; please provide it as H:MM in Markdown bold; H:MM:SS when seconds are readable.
**12:48**
